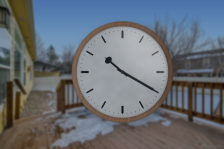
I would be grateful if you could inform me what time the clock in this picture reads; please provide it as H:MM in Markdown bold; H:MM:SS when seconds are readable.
**10:20**
